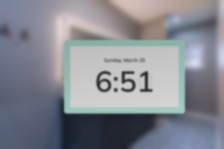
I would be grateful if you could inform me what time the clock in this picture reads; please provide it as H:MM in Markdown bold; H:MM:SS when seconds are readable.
**6:51**
